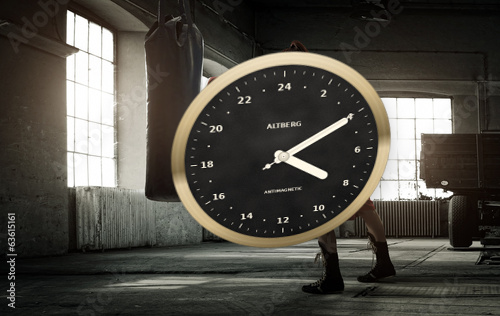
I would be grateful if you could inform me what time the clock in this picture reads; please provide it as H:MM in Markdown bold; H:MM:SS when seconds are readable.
**8:10:10**
